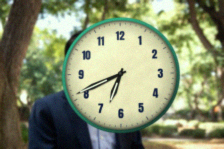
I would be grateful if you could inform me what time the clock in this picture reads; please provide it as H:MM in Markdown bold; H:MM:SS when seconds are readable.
**6:41**
